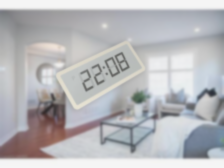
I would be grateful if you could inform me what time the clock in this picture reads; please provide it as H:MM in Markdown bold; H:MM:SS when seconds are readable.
**22:08**
